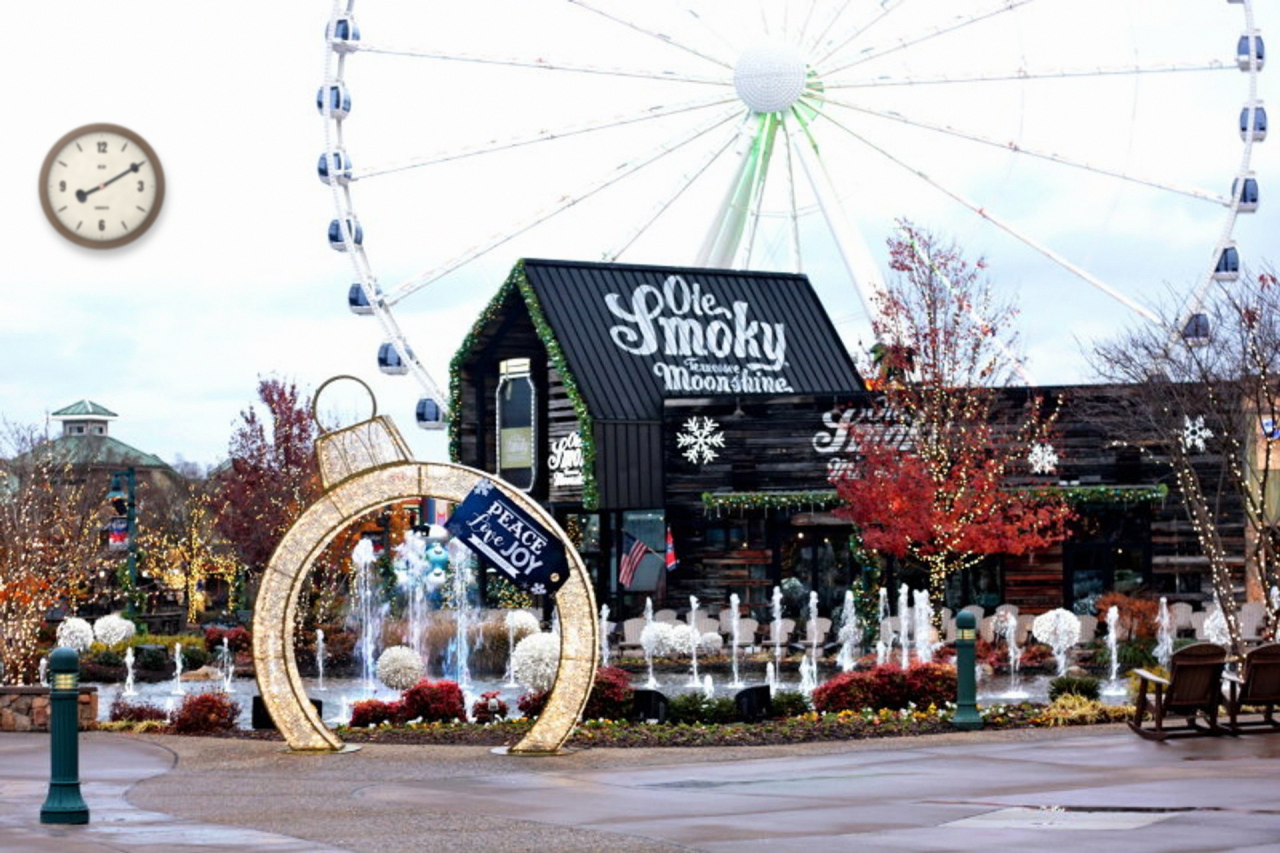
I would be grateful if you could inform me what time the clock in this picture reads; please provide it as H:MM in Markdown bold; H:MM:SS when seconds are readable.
**8:10**
